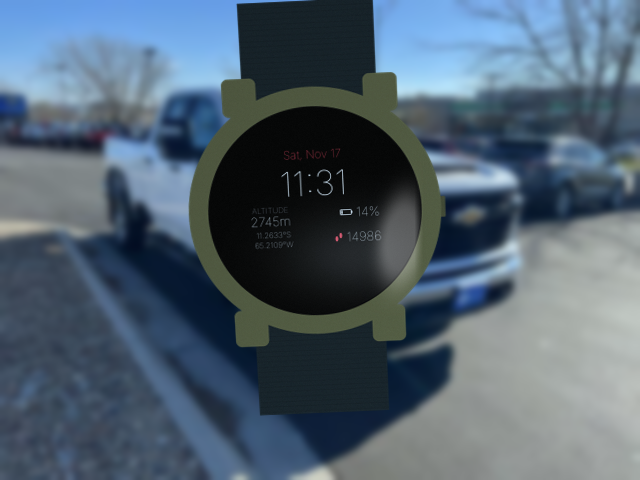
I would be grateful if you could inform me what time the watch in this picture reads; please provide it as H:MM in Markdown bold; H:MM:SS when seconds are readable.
**11:31**
